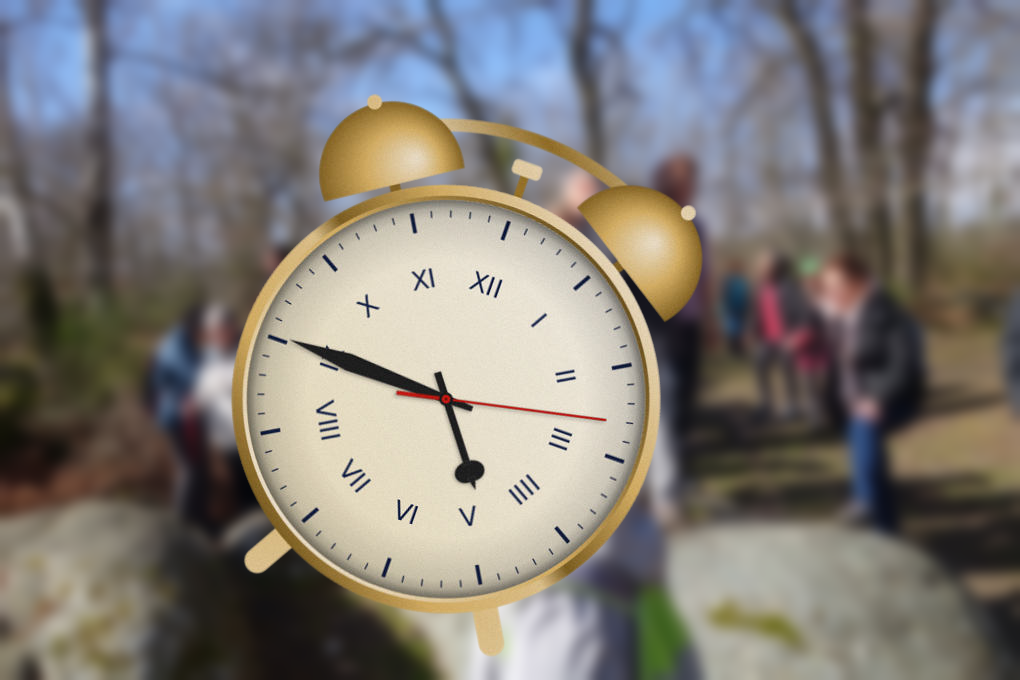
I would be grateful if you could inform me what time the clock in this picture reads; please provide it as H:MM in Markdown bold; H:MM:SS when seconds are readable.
**4:45:13**
